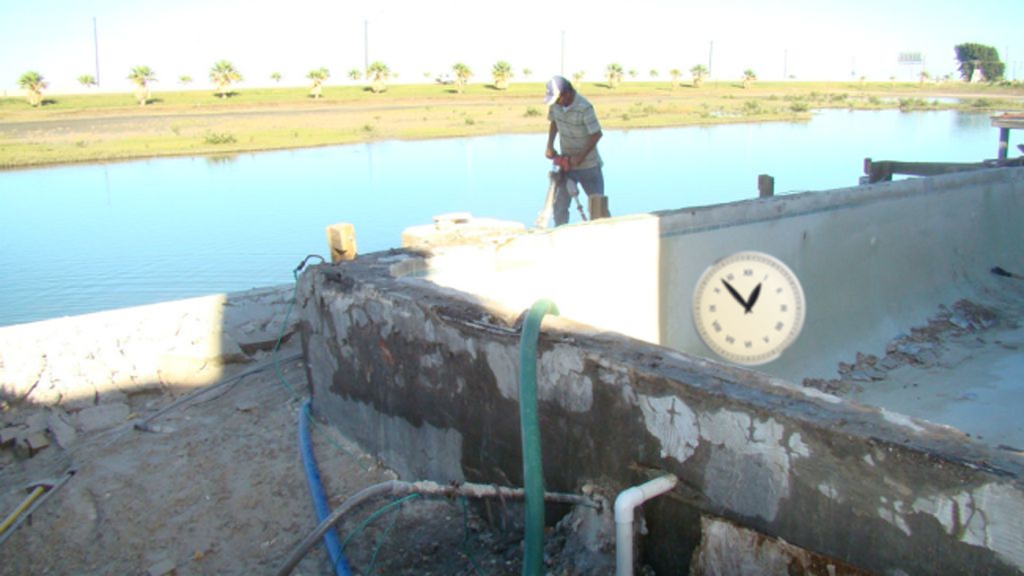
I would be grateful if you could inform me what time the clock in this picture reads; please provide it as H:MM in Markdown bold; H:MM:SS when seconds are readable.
**12:53**
